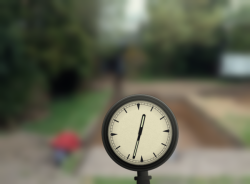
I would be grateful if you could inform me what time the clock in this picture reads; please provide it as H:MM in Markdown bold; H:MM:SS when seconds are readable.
**12:33**
